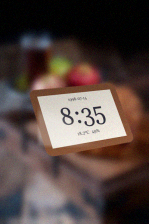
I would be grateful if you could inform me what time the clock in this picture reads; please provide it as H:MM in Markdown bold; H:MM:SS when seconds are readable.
**8:35**
